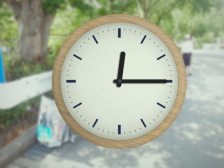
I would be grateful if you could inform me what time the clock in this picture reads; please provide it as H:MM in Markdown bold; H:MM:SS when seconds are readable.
**12:15**
